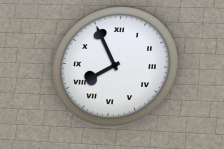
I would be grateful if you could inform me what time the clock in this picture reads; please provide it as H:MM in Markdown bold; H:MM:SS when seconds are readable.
**7:55**
